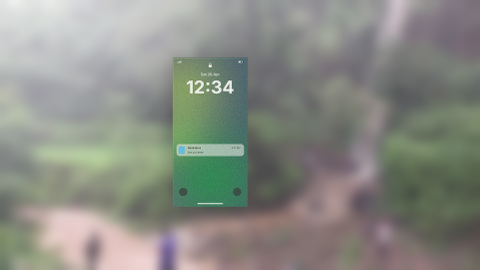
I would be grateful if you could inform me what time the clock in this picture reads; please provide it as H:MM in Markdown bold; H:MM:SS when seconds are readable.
**12:34**
